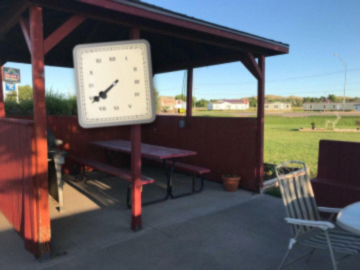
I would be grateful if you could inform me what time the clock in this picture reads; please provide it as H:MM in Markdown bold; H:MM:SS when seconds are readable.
**7:39**
